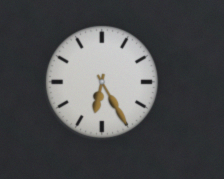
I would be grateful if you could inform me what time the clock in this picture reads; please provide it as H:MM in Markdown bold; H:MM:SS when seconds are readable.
**6:25**
